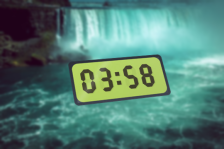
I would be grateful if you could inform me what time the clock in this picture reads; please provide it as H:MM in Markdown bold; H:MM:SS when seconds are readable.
**3:58**
